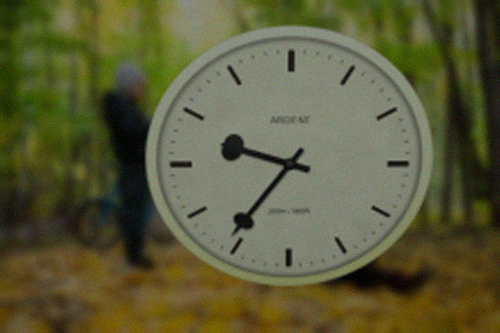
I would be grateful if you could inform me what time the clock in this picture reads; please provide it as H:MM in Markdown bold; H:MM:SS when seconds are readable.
**9:36**
